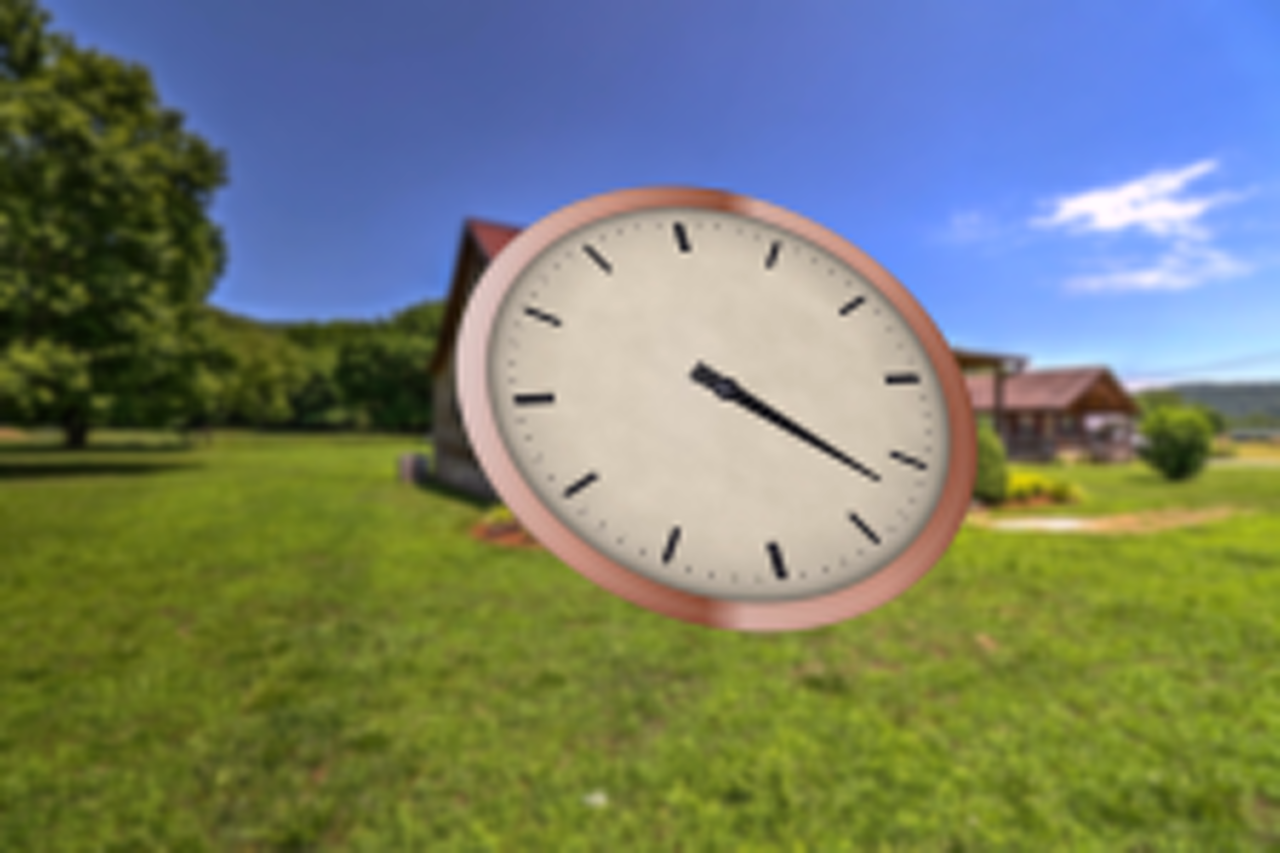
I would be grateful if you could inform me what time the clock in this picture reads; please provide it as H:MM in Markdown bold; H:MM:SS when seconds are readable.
**4:22**
